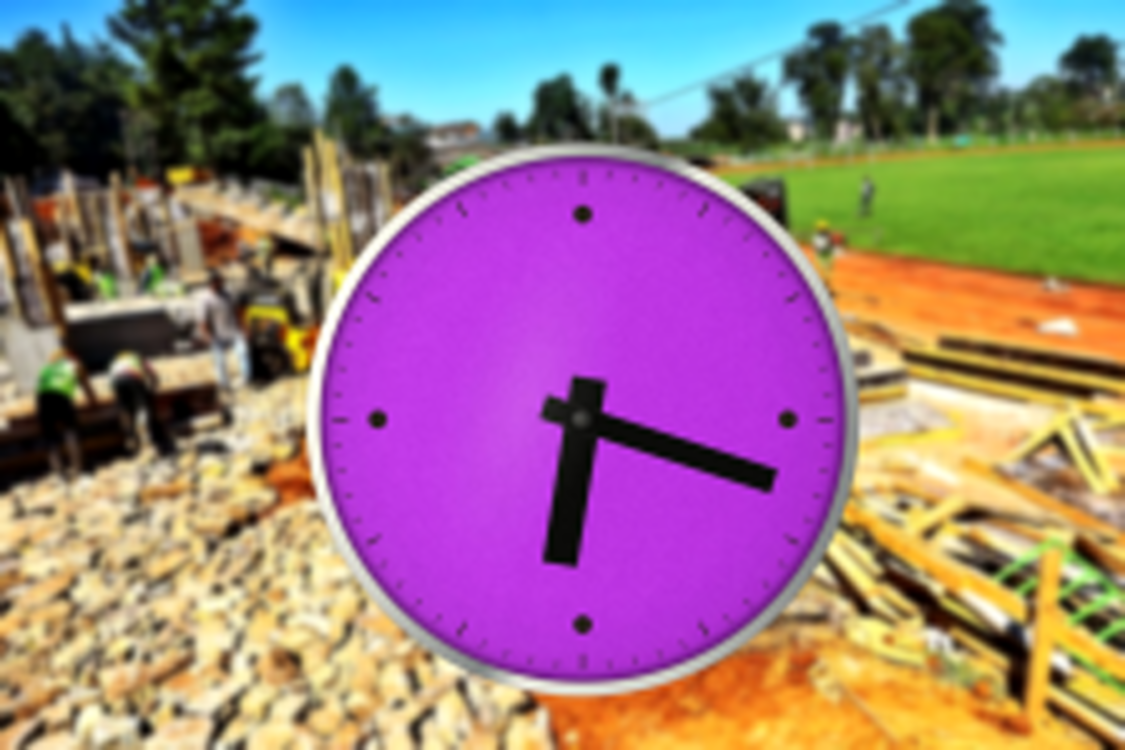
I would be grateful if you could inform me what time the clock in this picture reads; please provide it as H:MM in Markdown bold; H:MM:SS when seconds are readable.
**6:18**
